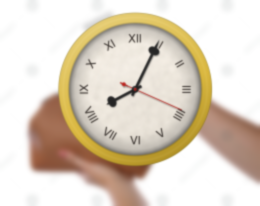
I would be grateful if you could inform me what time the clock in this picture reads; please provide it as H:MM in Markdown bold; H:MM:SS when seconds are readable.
**8:04:19**
